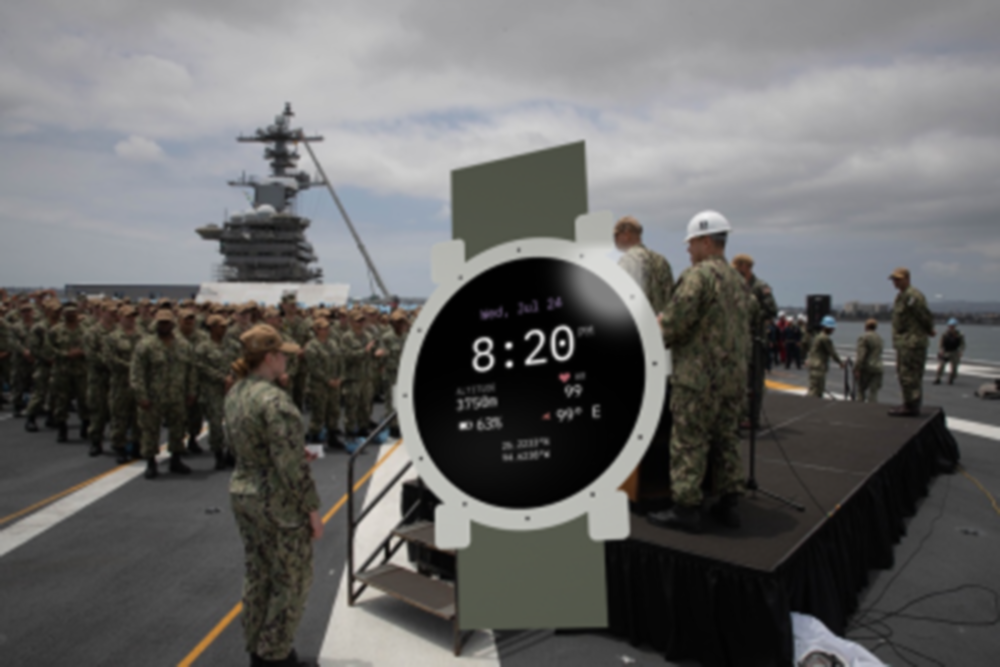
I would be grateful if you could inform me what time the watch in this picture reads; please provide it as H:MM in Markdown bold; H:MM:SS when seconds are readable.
**8:20**
